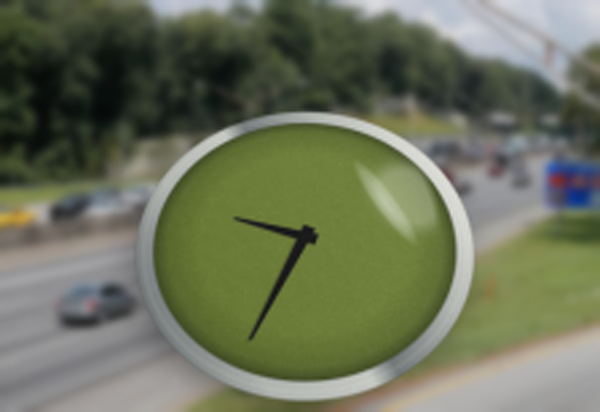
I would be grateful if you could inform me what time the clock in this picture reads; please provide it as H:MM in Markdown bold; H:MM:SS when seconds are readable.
**9:34**
